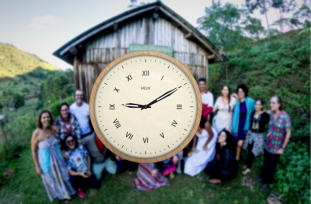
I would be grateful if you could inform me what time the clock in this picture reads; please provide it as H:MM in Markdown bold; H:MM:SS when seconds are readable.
**9:10**
